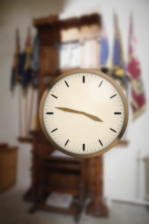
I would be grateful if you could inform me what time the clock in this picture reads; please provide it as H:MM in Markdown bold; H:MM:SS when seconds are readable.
**3:47**
